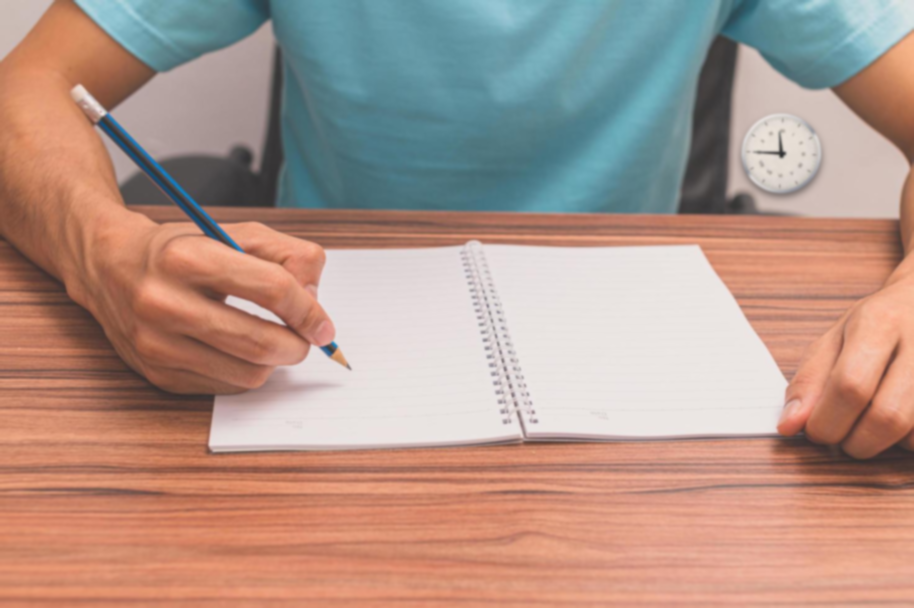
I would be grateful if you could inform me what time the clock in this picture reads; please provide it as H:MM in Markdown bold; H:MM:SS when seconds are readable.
**11:45**
